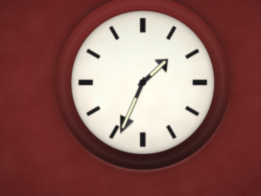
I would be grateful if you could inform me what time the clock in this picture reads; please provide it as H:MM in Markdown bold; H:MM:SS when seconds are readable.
**1:34**
